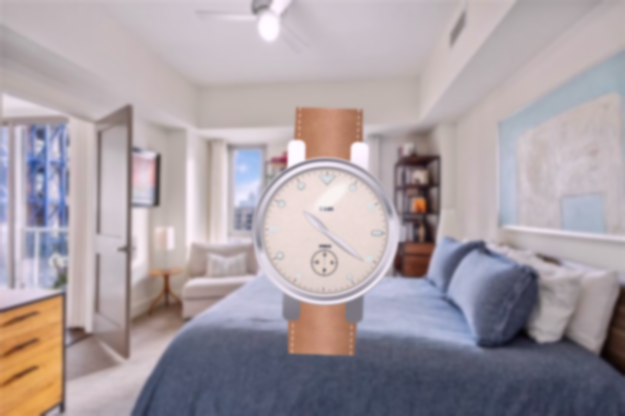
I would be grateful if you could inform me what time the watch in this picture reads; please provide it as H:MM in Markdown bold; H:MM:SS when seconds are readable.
**10:21**
